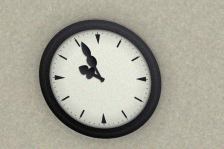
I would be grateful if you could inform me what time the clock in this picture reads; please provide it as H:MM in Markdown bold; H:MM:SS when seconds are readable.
**9:56**
